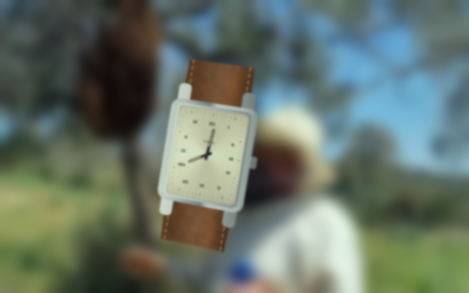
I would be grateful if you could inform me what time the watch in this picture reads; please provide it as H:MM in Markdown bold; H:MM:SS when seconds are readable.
**8:01**
